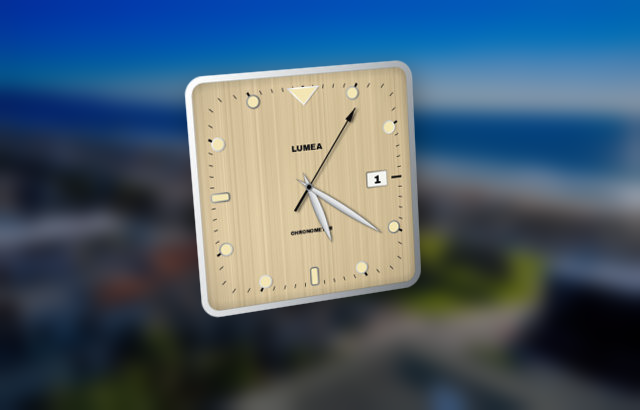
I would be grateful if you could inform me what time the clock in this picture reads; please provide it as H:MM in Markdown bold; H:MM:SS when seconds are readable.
**5:21:06**
